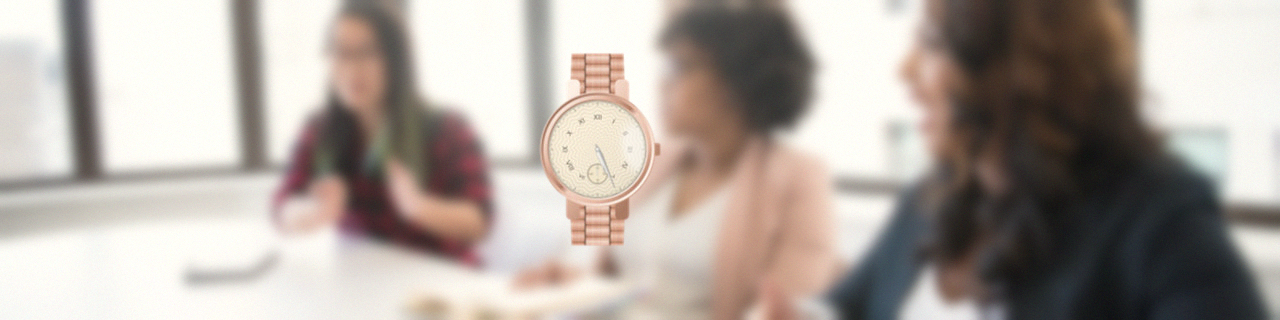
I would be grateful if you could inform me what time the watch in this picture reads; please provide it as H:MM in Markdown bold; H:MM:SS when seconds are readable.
**5:26**
